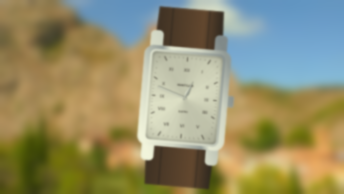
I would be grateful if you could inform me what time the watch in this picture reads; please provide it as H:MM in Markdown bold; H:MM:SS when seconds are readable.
**12:48**
